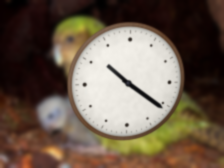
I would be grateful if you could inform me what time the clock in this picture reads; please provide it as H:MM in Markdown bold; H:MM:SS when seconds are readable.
**10:21**
